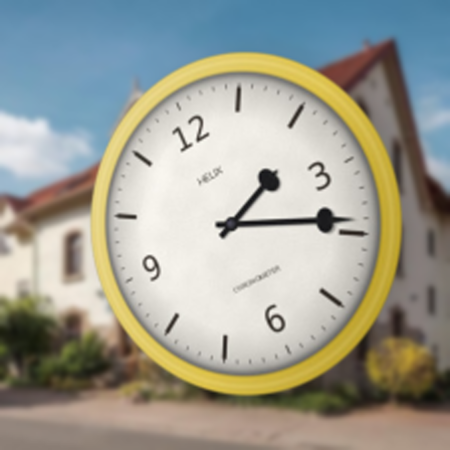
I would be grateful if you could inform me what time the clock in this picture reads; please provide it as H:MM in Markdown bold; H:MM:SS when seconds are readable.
**2:19**
